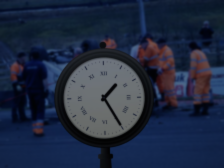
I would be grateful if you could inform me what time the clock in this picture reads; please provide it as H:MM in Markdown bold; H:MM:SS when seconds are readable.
**1:25**
